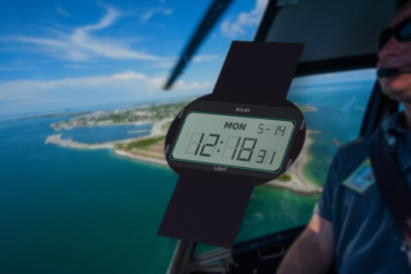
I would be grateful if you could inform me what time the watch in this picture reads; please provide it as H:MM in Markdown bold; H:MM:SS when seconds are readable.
**12:18:31**
